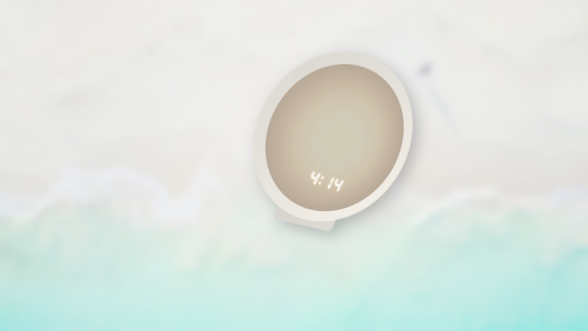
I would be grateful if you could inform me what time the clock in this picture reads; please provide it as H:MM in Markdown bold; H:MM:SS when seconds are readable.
**4:14**
